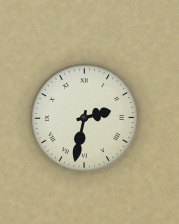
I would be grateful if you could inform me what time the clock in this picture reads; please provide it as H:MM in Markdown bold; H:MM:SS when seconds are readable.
**2:32**
